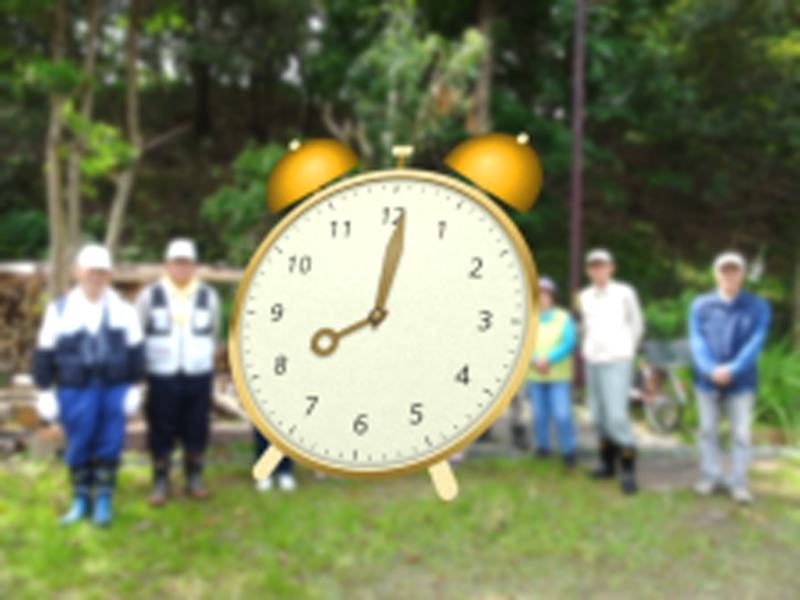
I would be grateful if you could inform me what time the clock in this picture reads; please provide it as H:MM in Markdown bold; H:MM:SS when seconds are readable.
**8:01**
